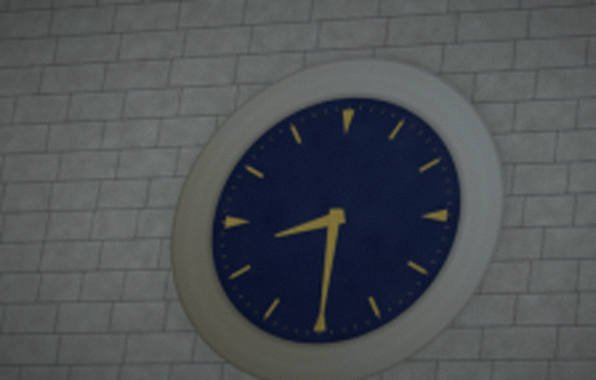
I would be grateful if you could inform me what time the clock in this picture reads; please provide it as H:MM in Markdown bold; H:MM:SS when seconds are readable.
**8:30**
